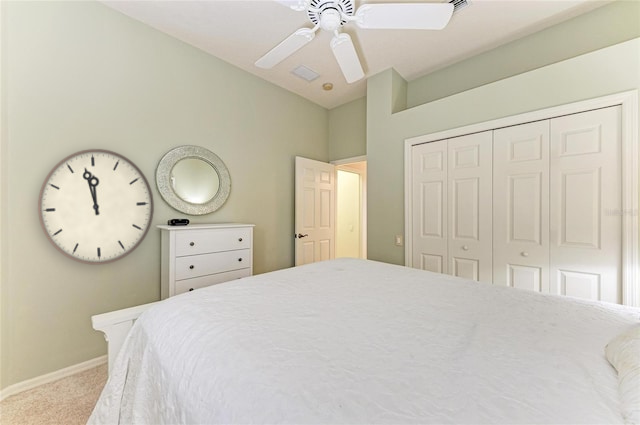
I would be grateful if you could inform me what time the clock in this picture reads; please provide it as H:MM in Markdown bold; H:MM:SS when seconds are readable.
**11:58**
